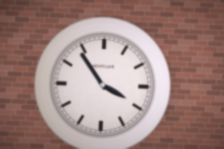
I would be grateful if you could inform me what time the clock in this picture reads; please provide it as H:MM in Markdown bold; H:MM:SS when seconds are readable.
**3:54**
